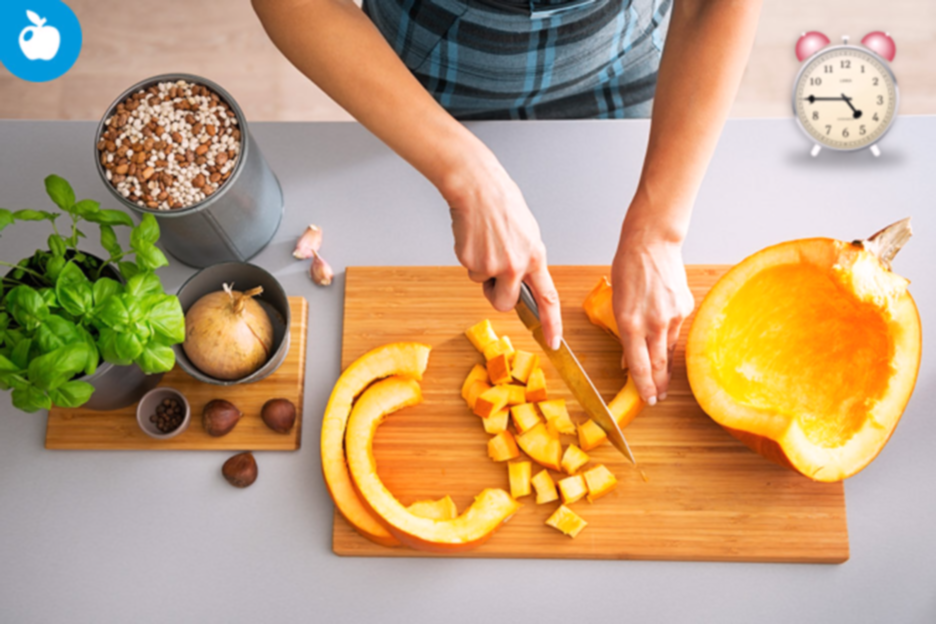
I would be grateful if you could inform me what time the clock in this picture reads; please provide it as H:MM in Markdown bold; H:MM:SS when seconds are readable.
**4:45**
